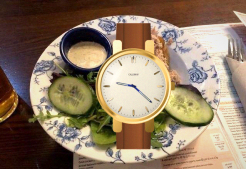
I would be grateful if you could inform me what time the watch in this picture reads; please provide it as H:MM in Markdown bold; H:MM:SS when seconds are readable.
**9:22**
